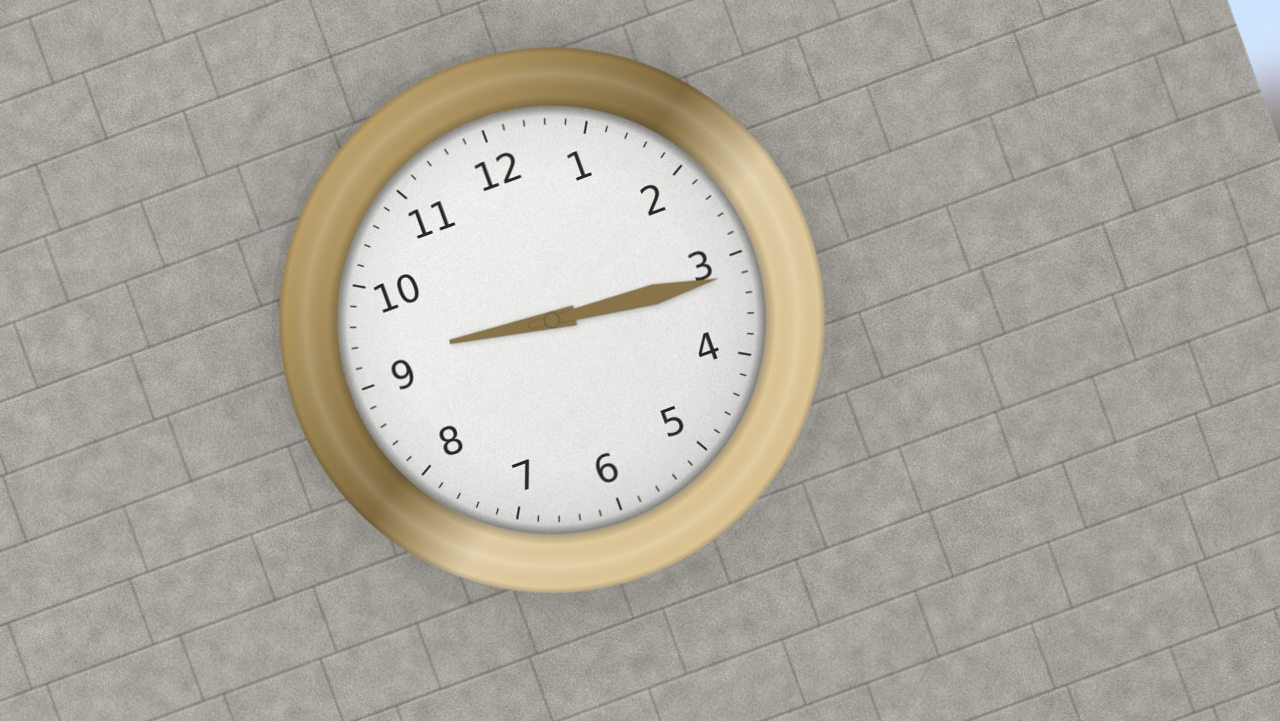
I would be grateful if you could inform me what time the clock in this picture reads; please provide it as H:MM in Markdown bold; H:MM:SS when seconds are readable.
**9:16**
